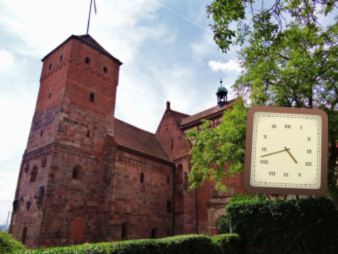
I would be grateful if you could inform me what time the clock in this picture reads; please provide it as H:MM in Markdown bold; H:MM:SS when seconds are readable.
**4:42**
